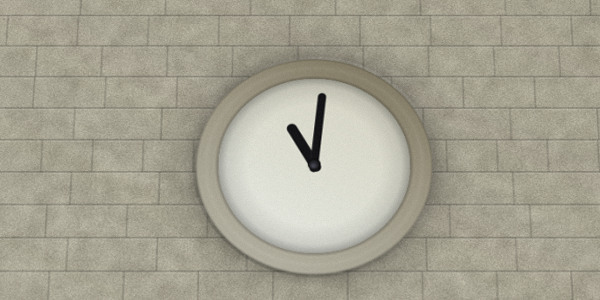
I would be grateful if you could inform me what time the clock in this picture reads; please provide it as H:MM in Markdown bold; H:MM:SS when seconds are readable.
**11:01**
